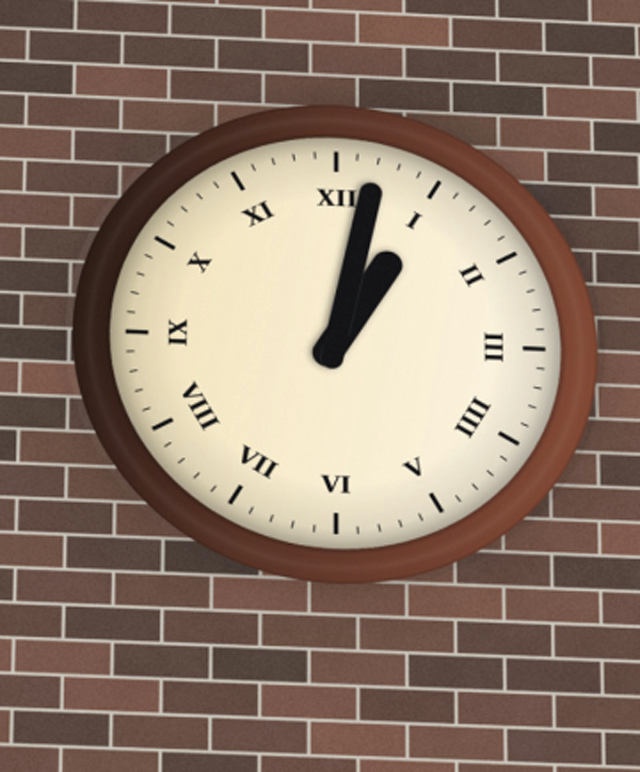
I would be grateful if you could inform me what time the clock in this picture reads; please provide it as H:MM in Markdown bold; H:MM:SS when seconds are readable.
**1:02**
